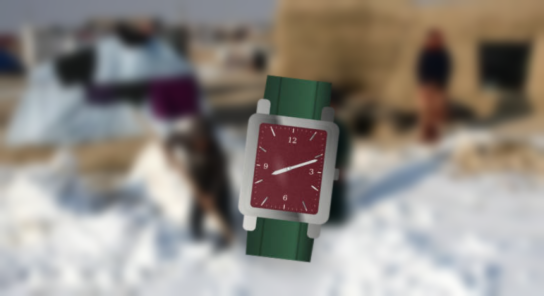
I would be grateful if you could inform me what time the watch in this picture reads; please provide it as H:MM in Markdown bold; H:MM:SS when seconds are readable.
**8:11**
